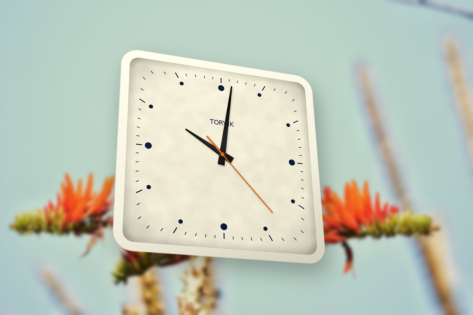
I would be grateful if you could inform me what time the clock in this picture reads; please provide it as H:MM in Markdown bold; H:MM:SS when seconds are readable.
**10:01:23**
